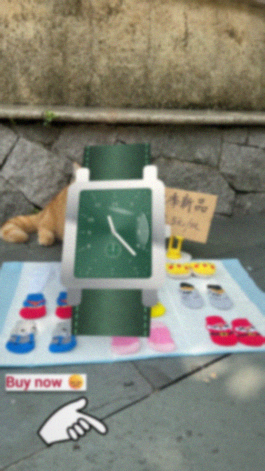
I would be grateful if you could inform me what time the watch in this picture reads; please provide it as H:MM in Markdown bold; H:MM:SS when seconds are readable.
**11:23**
